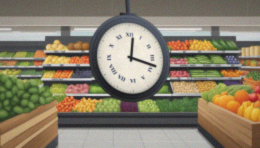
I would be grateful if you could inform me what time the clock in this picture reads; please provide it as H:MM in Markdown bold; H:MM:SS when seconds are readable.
**12:18**
